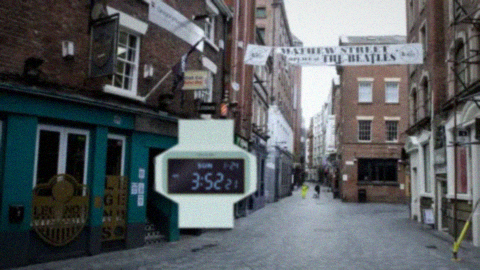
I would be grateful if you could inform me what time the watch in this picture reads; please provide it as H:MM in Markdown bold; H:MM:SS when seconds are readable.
**3:52**
